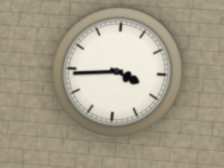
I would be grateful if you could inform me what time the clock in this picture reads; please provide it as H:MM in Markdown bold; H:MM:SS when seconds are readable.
**3:44**
